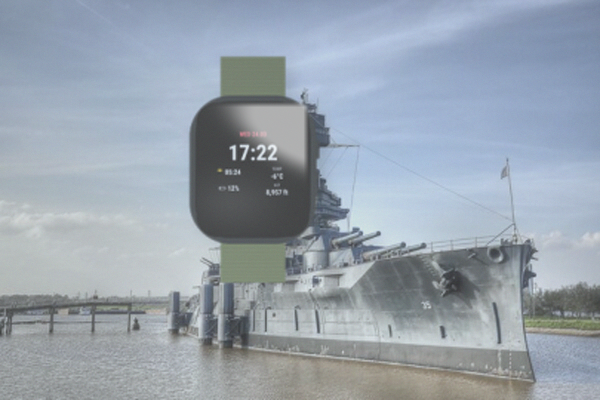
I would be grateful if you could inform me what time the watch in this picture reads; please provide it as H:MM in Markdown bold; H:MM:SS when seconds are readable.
**17:22**
